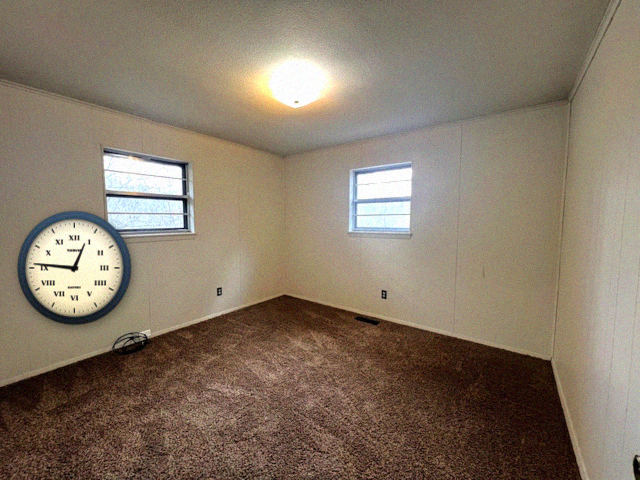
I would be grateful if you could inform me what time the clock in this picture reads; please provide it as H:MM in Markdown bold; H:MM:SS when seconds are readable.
**12:46**
